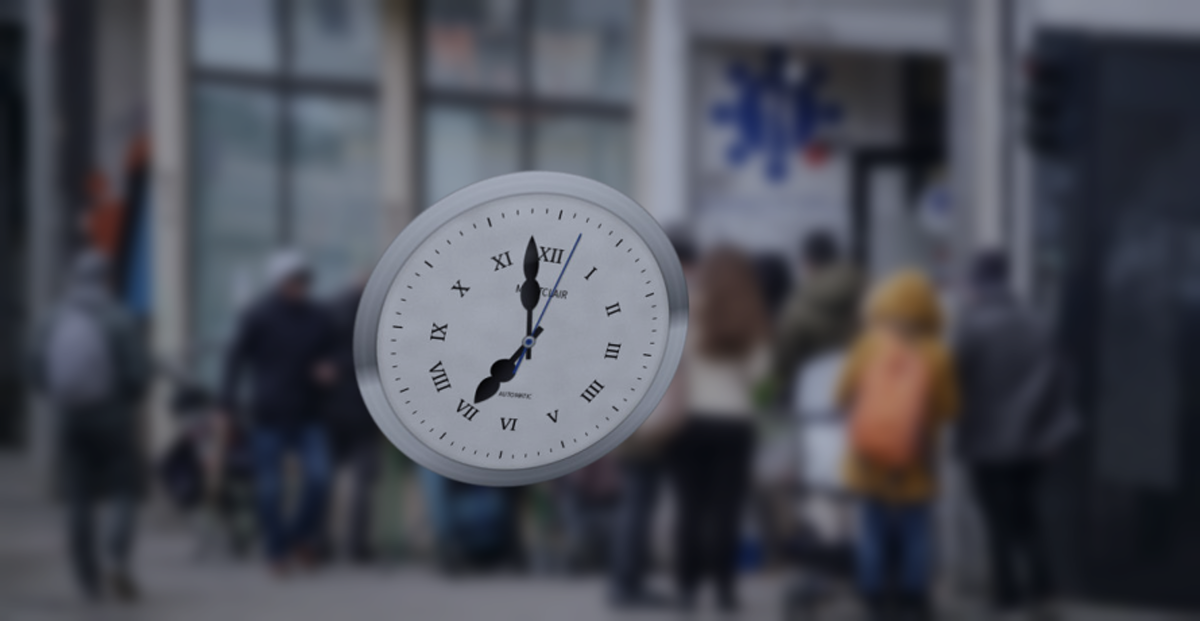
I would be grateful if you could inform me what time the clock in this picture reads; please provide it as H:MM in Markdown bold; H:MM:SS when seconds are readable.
**6:58:02**
